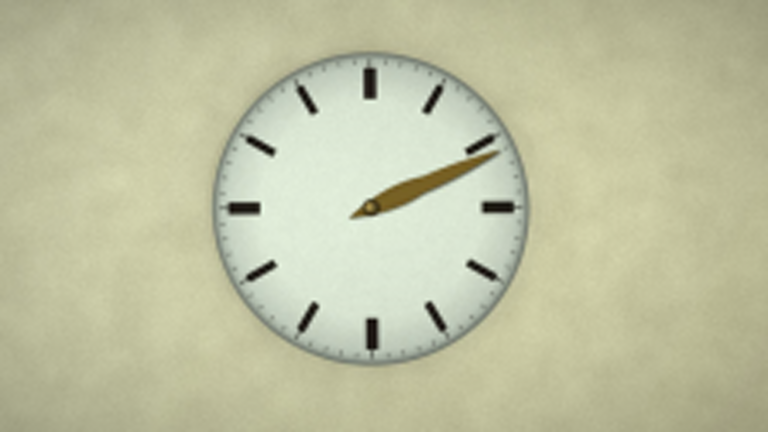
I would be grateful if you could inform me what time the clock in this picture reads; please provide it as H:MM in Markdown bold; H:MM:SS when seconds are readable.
**2:11**
